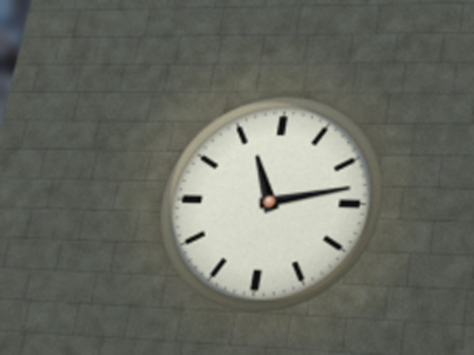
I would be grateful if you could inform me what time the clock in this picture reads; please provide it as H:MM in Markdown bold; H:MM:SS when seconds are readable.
**11:13**
